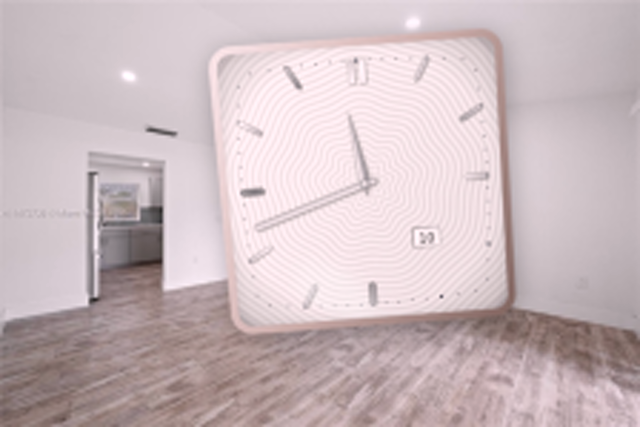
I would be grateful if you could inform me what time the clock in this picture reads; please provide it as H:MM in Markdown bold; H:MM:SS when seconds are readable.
**11:42**
